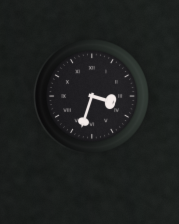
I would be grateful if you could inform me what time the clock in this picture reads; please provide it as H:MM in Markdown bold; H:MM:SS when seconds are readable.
**3:33**
